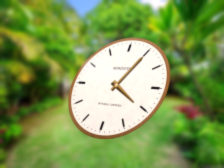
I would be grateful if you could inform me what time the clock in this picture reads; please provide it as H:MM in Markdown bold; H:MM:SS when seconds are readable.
**4:05**
